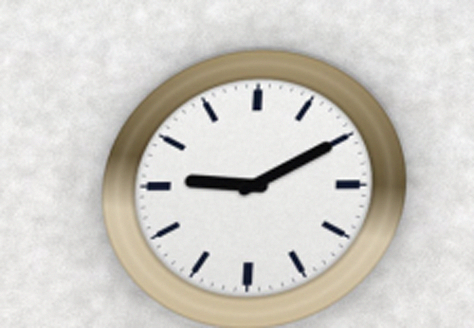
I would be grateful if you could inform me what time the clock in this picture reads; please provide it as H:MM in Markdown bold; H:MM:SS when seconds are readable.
**9:10**
